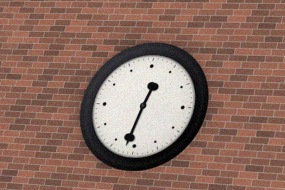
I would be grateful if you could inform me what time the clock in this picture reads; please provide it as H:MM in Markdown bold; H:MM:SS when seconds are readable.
**12:32**
